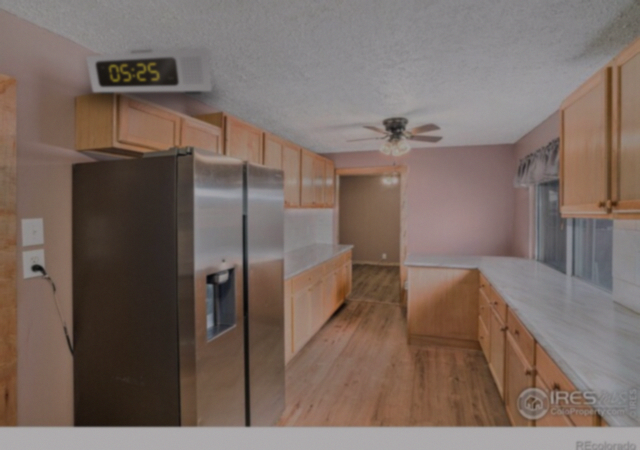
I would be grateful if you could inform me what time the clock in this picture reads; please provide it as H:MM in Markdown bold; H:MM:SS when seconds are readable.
**5:25**
